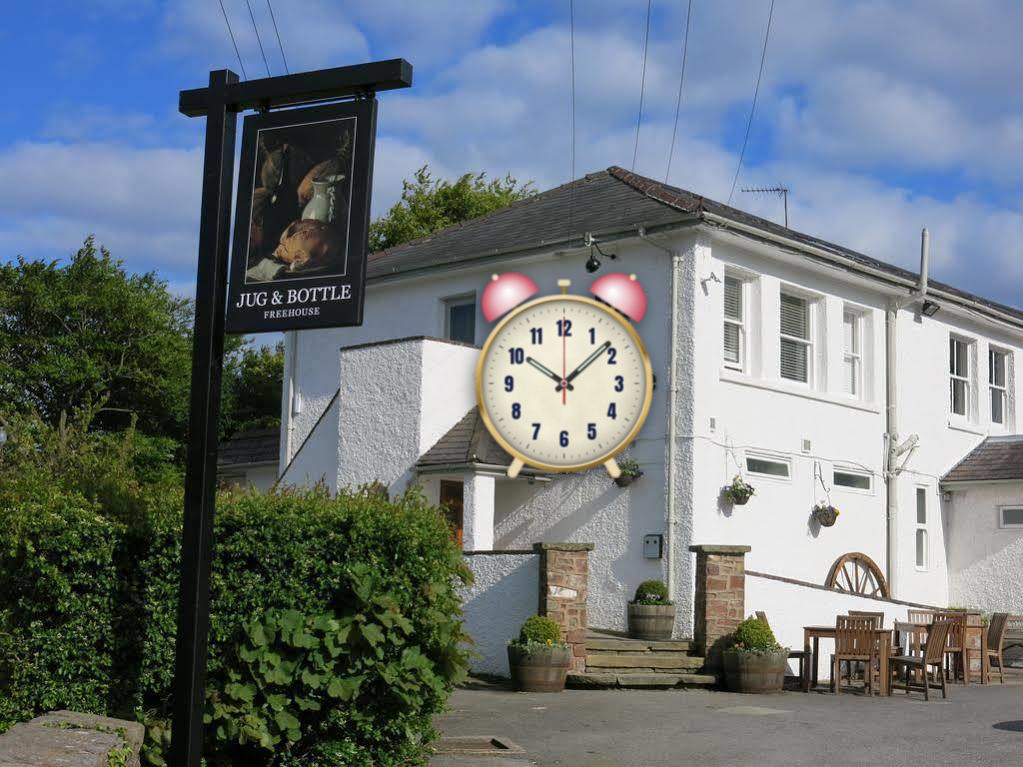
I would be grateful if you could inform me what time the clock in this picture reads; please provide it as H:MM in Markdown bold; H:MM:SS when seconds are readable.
**10:08:00**
